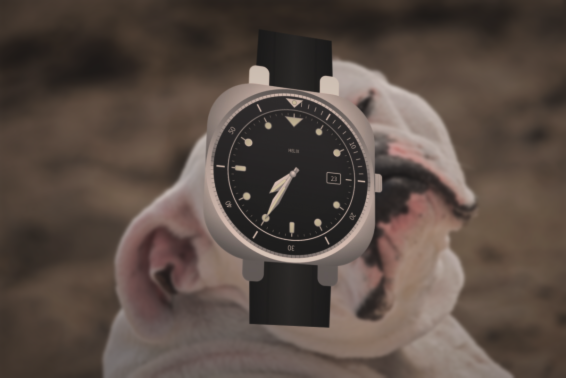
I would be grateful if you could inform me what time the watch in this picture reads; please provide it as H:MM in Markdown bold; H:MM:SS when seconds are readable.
**7:35**
